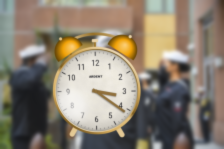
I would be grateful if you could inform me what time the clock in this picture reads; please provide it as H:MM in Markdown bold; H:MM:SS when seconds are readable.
**3:21**
